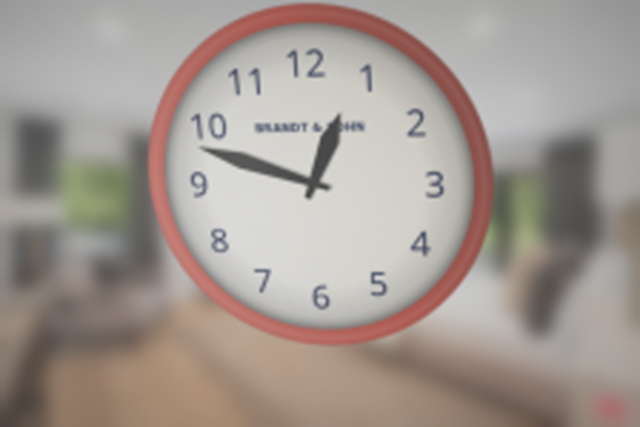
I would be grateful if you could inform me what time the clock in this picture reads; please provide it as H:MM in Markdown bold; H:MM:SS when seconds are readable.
**12:48**
